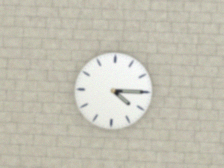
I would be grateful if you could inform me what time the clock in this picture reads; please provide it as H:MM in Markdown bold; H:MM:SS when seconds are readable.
**4:15**
